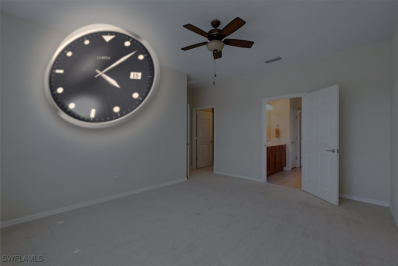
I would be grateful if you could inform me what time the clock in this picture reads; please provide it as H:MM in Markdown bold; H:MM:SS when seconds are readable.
**4:08**
